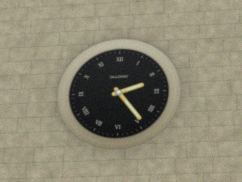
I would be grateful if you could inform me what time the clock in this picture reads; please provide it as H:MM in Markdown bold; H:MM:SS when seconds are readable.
**2:24**
